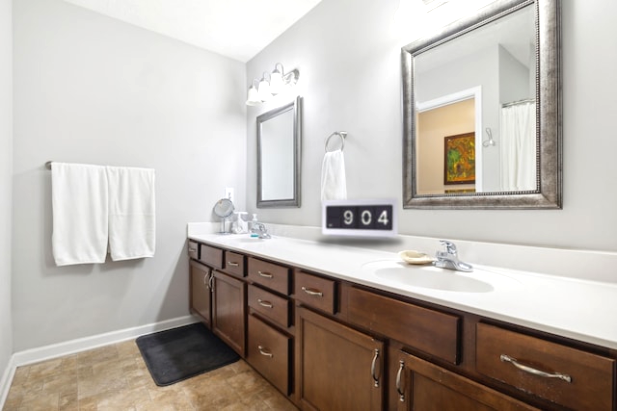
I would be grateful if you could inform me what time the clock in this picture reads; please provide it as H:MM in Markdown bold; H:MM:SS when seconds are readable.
**9:04**
